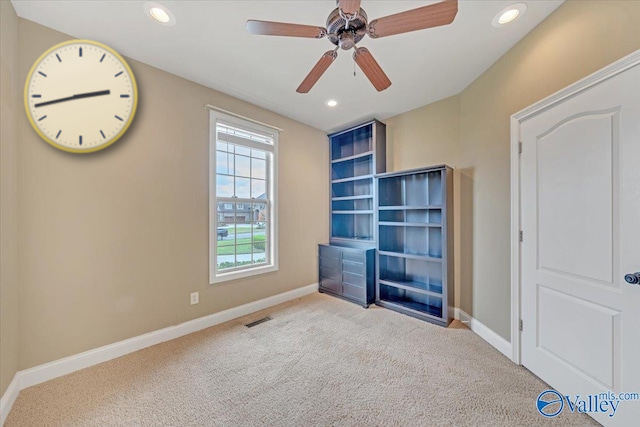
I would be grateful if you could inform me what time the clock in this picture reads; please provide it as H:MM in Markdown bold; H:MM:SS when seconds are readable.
**2:43**
